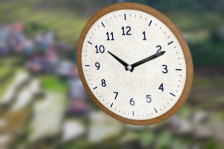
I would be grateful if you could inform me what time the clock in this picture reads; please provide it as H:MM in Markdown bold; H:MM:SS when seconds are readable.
**10:11**
